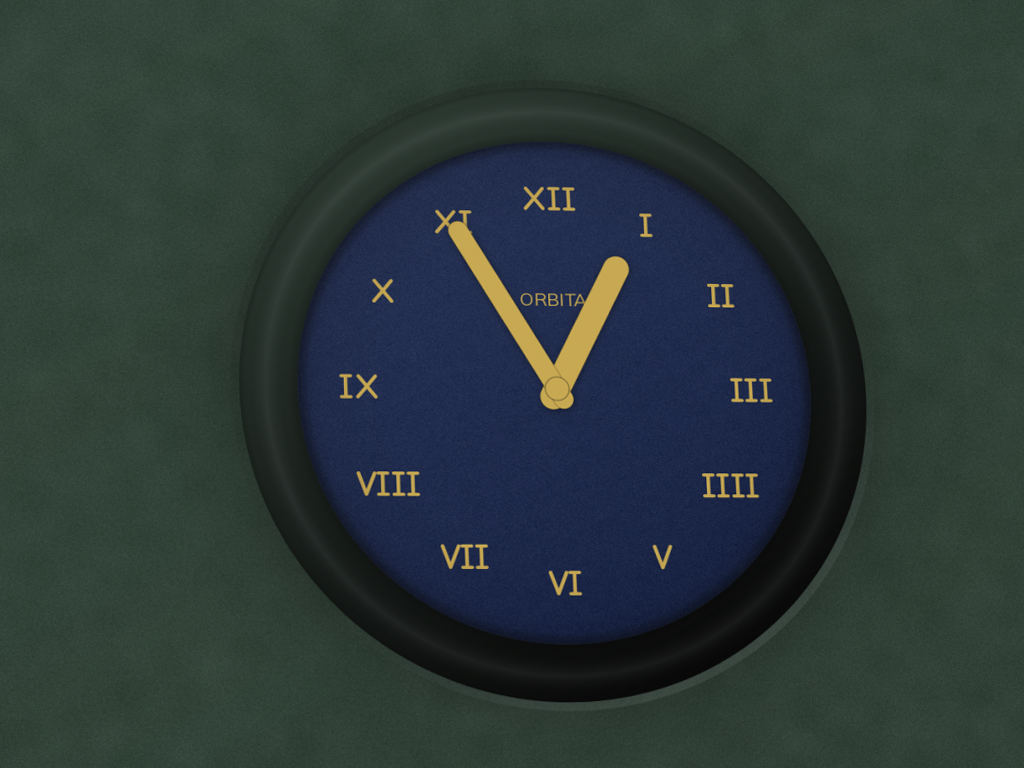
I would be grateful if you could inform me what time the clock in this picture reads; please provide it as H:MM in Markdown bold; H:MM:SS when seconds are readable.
**12:55**
